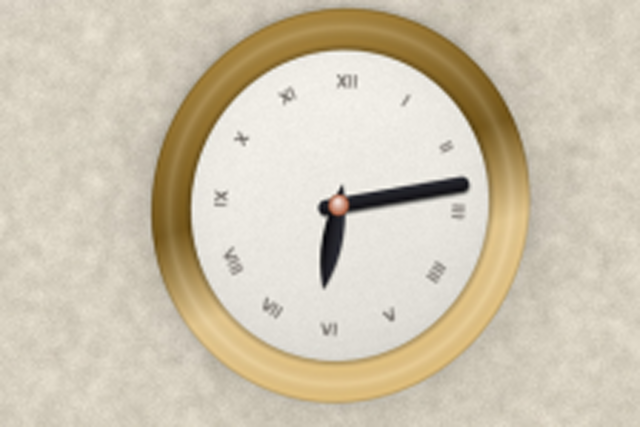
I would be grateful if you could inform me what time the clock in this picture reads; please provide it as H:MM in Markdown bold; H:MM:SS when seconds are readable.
**6:13**
